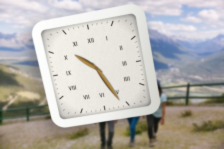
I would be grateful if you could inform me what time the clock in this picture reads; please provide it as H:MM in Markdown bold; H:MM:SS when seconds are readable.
**10:26**
